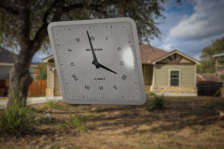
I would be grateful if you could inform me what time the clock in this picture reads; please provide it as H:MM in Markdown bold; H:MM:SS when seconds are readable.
**3:59**
